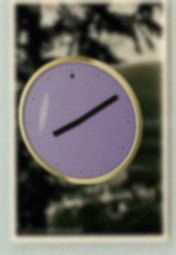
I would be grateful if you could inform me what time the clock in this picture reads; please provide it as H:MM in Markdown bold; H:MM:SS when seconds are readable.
**8:10**
